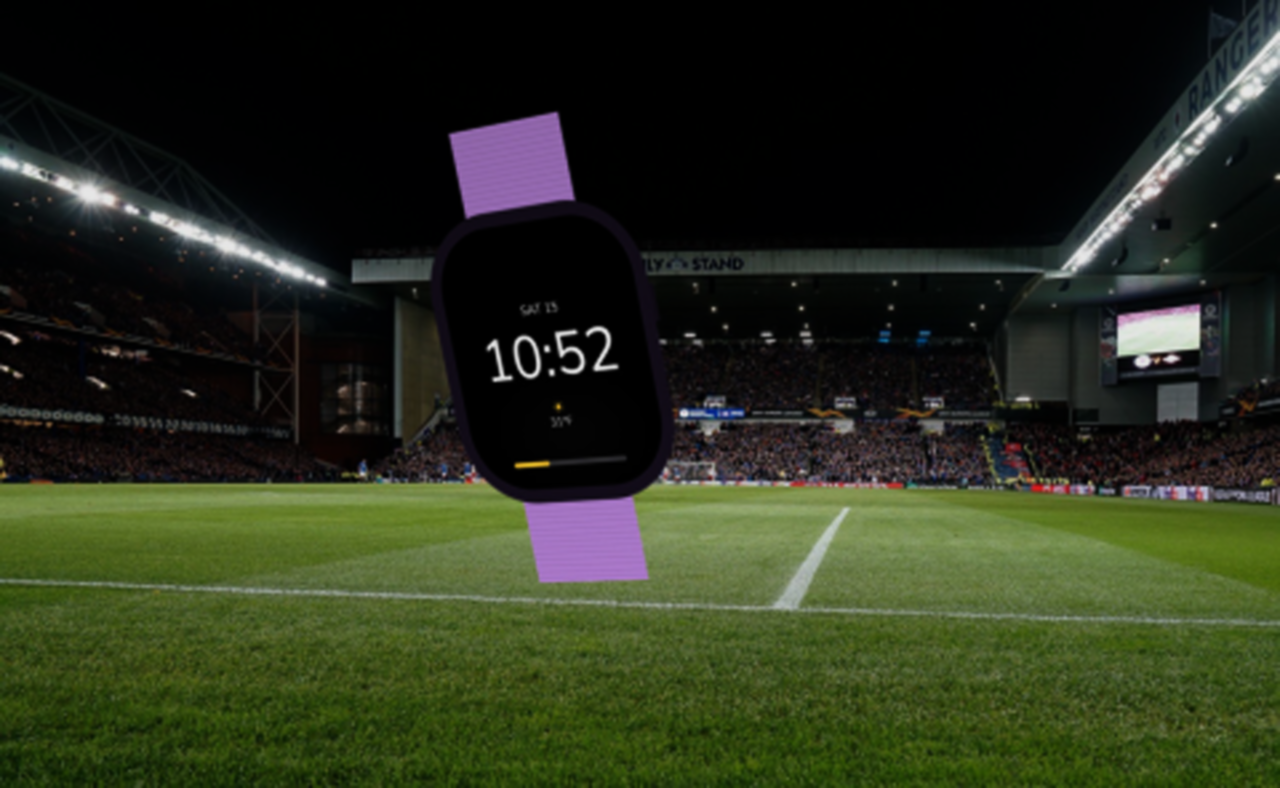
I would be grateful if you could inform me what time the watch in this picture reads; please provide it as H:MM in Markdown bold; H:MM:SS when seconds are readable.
**10:52**
